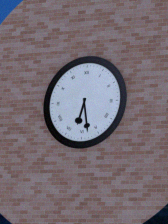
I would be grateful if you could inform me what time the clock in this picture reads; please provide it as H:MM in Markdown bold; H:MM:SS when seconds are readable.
**6:28**
